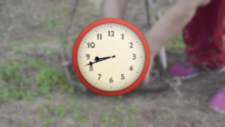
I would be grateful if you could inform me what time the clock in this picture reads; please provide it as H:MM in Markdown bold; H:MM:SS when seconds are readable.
**8:42**
